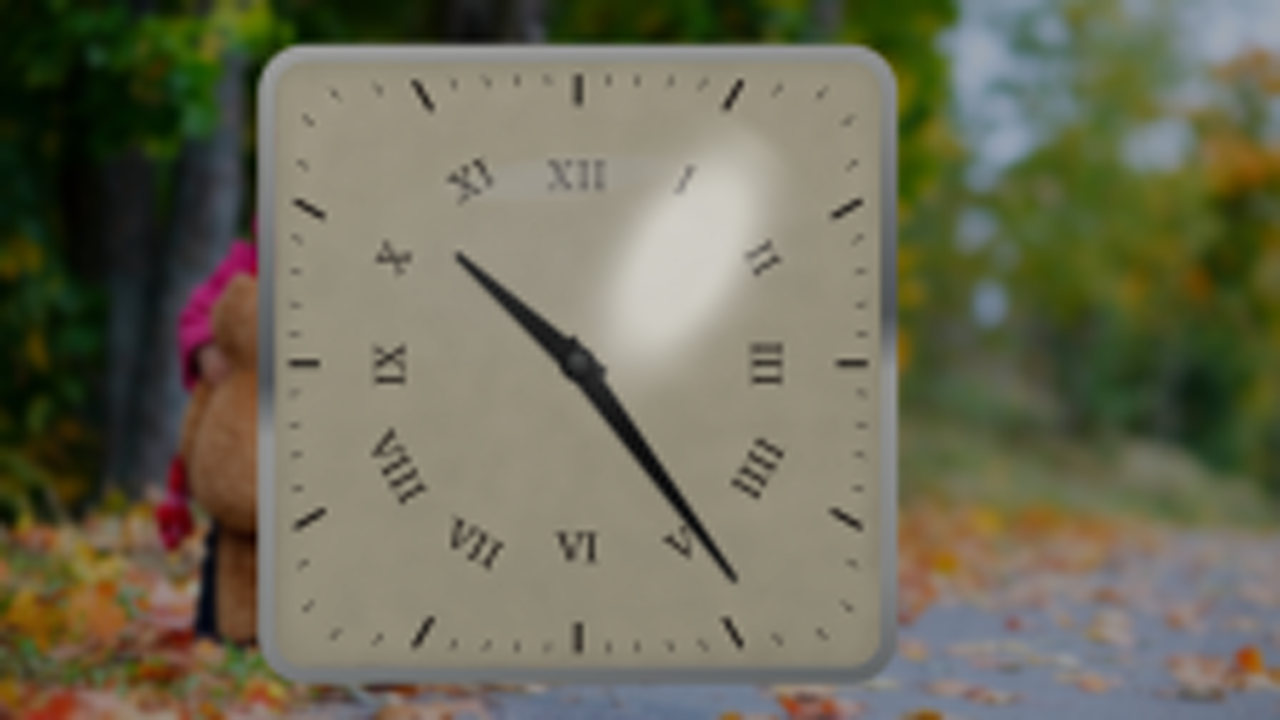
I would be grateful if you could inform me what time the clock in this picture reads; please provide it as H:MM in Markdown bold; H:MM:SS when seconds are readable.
**10:24**
